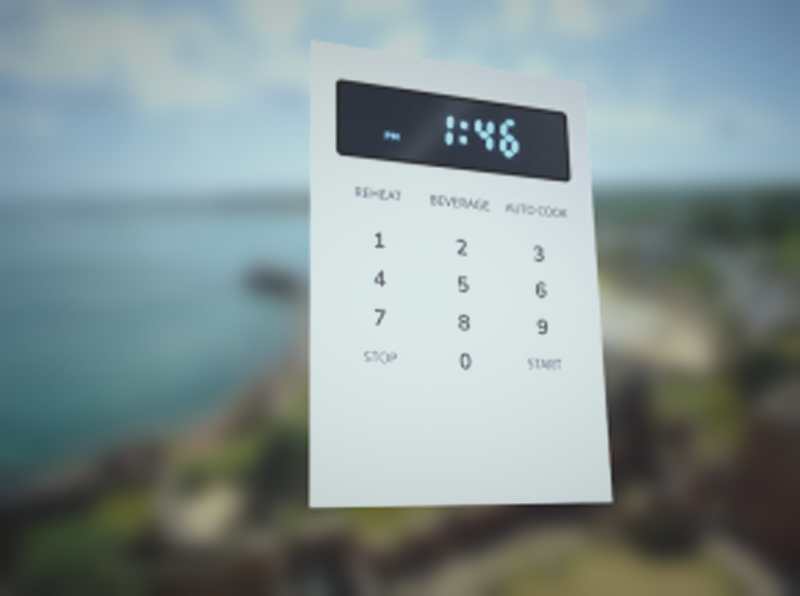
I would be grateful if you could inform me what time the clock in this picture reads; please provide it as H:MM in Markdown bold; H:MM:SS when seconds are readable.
**1:46**
